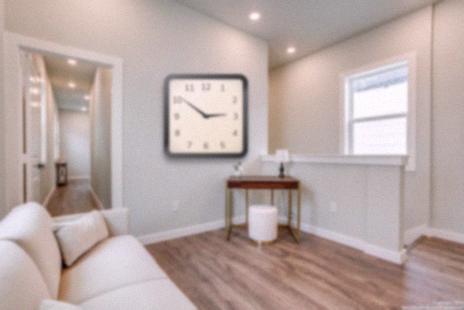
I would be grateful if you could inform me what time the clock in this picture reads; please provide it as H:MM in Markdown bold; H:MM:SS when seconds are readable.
**2:51**
